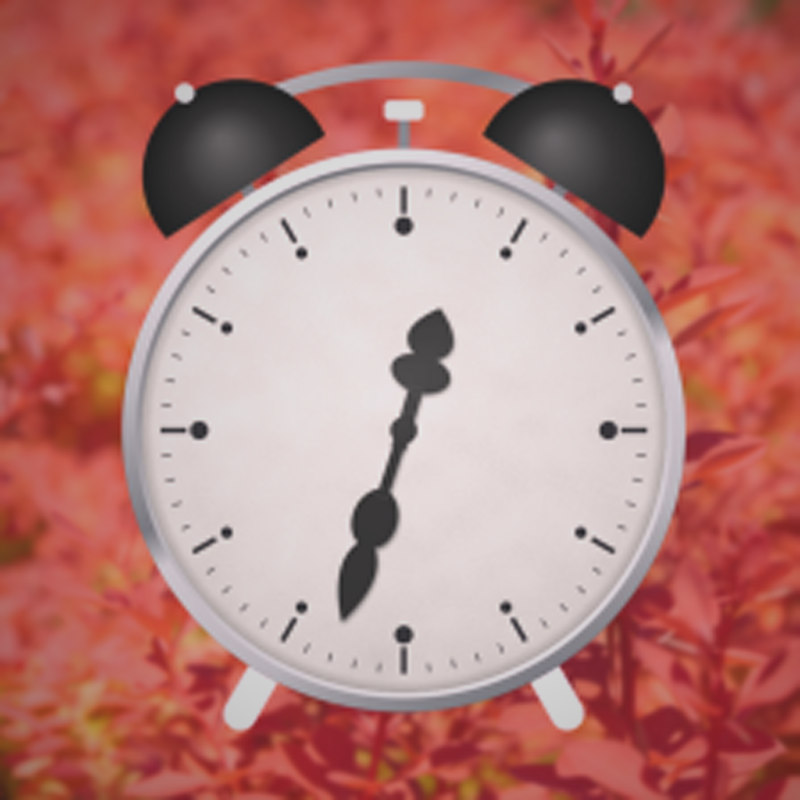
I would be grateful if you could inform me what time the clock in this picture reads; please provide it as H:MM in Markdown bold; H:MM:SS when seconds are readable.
**12:33**
